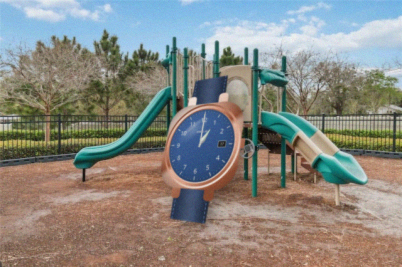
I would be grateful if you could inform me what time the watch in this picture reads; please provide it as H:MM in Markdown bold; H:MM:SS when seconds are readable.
**1:00**
